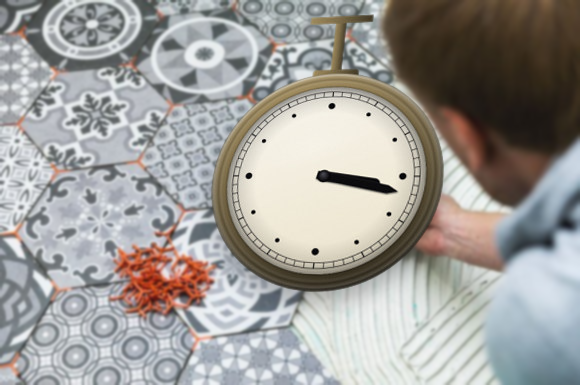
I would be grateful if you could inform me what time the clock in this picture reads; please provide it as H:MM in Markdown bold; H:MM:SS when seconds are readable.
**3:17**
